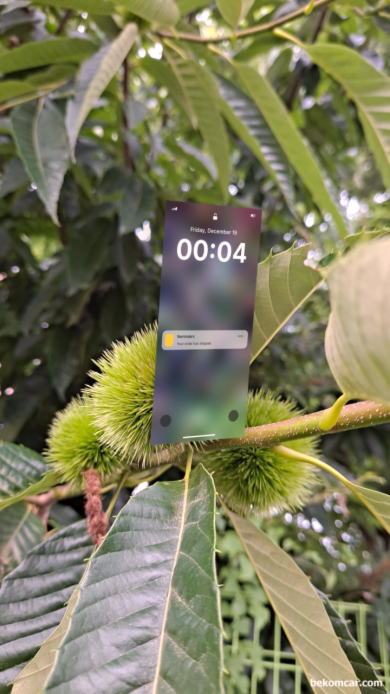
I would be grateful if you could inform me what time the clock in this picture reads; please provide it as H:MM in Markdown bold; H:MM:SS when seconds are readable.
**0:04**
